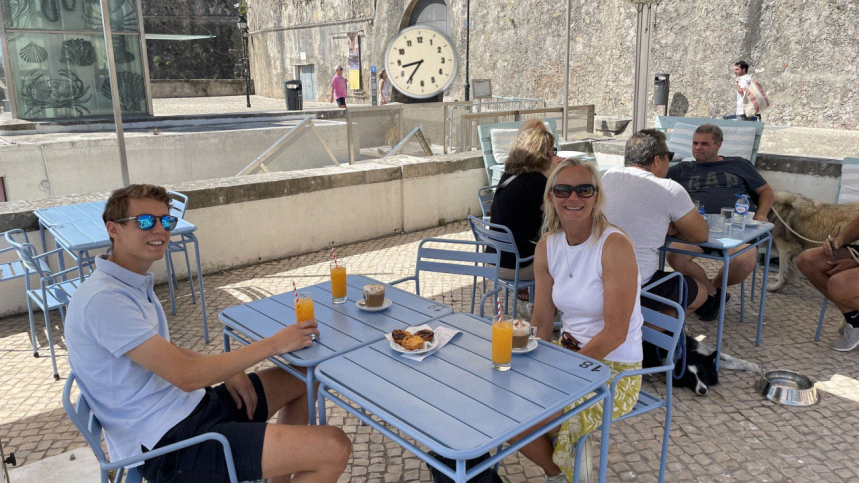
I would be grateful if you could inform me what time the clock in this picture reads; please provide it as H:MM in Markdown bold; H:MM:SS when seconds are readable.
**8:36**
